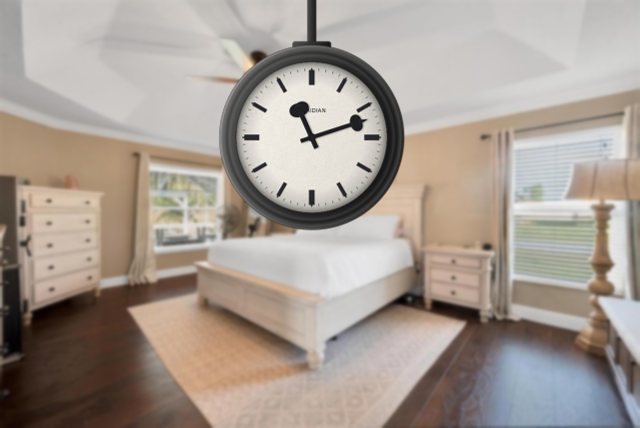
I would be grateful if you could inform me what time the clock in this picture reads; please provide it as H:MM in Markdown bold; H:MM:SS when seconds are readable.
**11:12**
